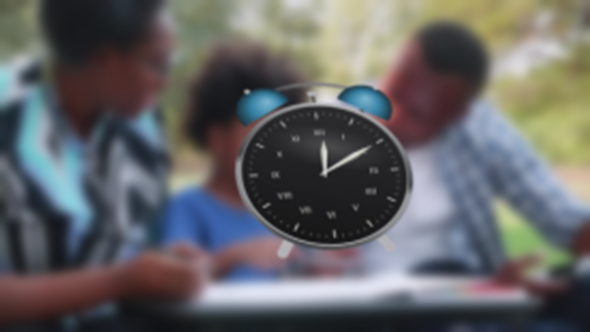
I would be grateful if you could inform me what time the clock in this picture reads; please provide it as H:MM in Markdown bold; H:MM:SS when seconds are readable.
**12:10**
